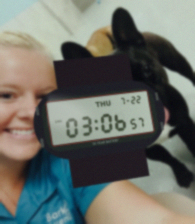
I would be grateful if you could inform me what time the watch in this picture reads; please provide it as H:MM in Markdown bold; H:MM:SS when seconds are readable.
**3:06:57**
